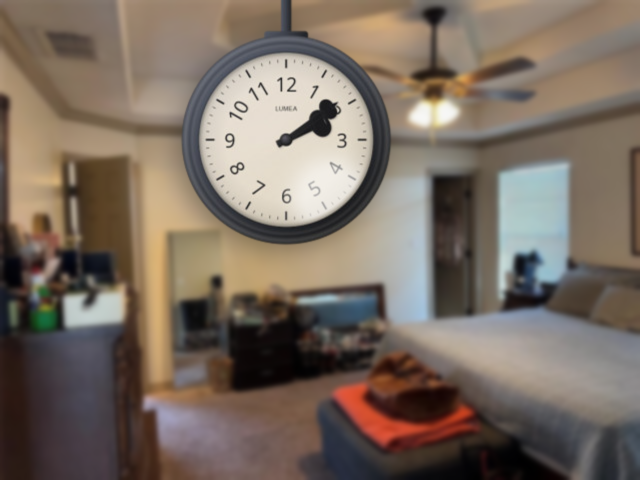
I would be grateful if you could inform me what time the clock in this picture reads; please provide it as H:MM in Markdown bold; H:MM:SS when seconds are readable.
**2:09**
